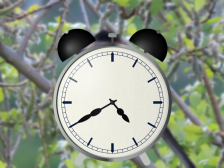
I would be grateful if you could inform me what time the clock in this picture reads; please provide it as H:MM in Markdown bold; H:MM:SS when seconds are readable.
**4:40**
